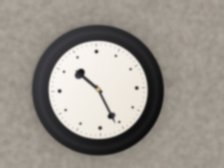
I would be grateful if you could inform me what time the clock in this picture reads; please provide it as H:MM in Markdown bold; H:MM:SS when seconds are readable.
**10:26**
